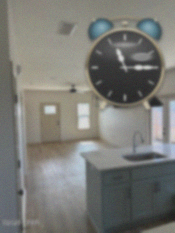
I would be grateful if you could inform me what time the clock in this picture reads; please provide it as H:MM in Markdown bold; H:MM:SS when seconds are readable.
**11:15**
